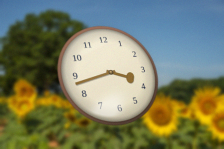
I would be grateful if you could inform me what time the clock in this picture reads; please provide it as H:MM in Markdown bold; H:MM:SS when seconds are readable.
**3:43**
